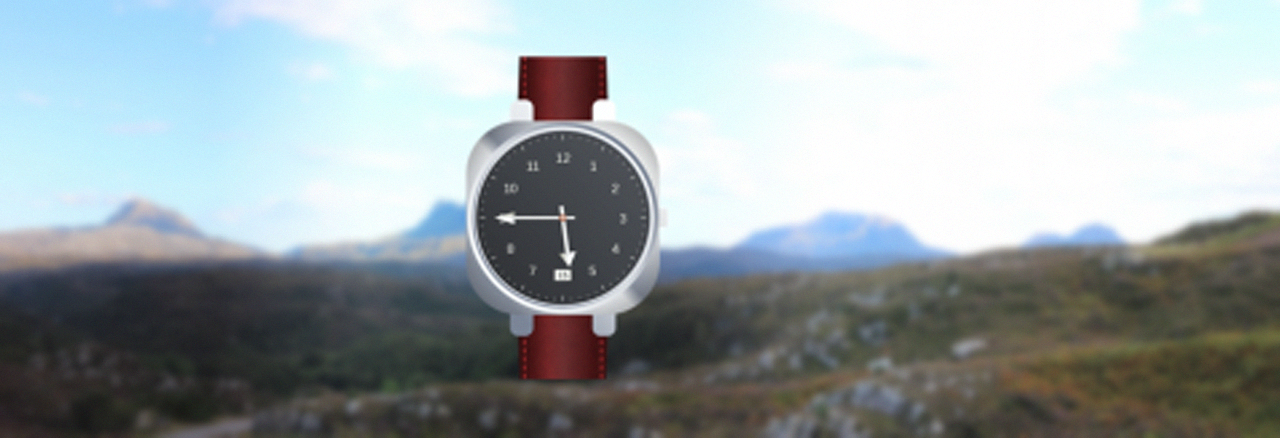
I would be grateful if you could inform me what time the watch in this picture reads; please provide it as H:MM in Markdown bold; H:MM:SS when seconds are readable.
**5:45**
